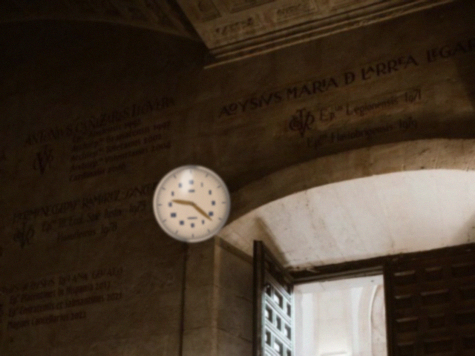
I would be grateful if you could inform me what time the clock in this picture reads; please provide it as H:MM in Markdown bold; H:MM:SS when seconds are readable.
**9:22**
